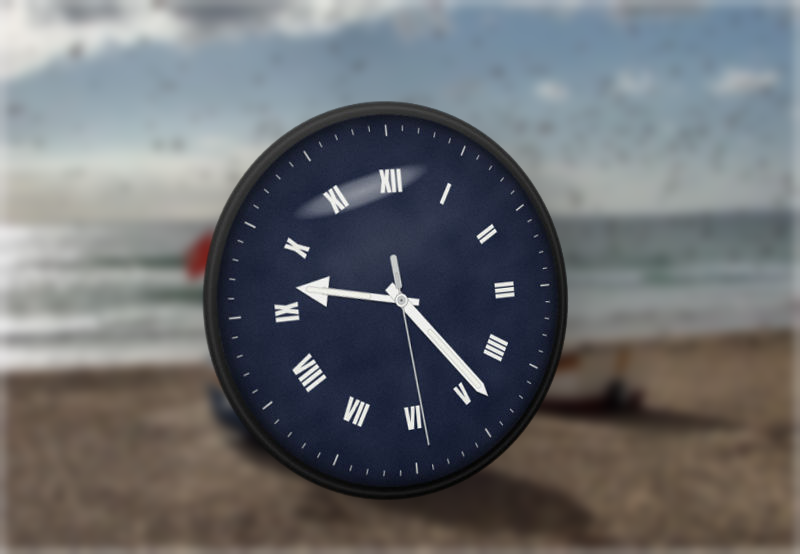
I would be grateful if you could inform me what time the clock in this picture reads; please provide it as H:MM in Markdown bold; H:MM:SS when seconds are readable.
**9:23:29**
